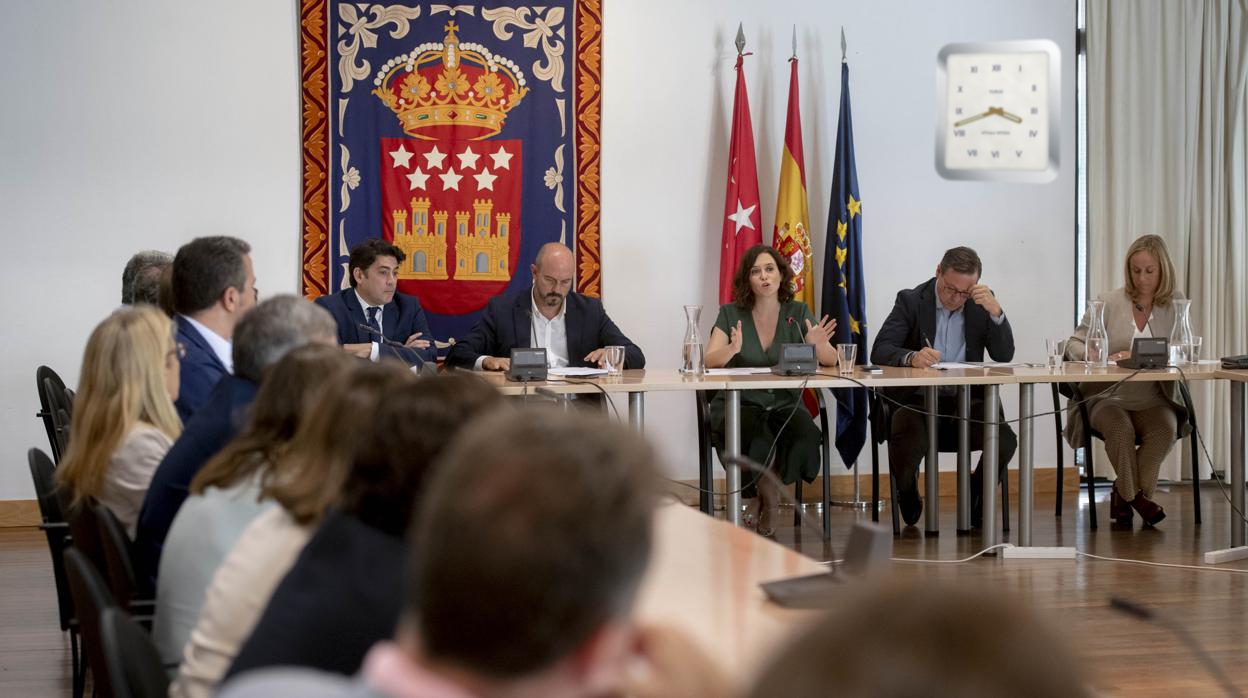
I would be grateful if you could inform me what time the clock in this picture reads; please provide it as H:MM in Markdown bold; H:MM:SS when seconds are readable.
**3:42**
